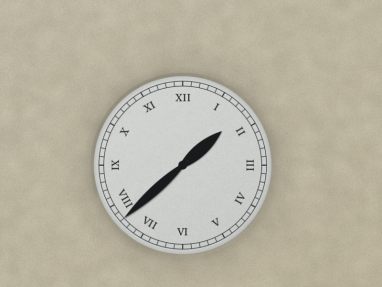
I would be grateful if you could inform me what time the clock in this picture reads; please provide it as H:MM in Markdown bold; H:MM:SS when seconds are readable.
**1:38**
